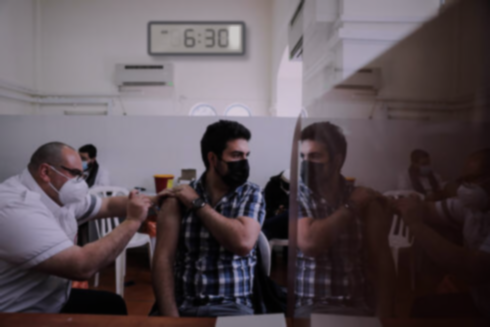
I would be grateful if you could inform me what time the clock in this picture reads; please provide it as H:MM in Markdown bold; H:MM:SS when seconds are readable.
**6:30**
